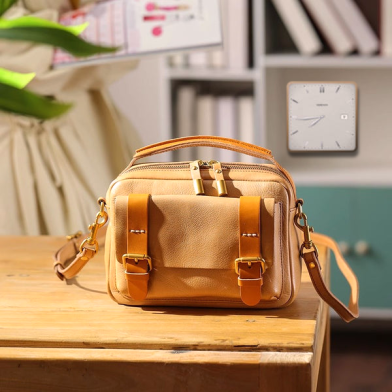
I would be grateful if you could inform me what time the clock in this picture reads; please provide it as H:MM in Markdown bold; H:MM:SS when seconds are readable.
**7:44**
